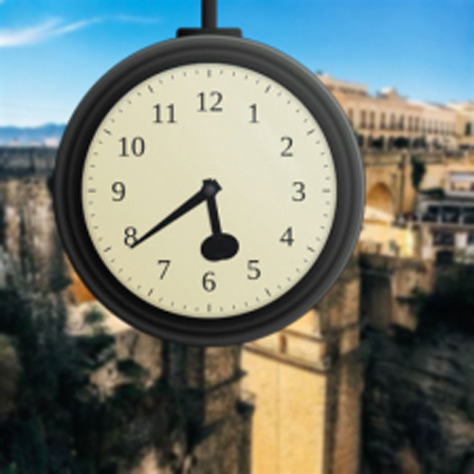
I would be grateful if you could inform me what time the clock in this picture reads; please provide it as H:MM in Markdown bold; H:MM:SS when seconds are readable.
**5:39**
